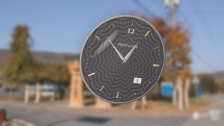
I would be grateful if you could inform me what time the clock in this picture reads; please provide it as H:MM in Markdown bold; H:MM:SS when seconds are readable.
**12:52**
